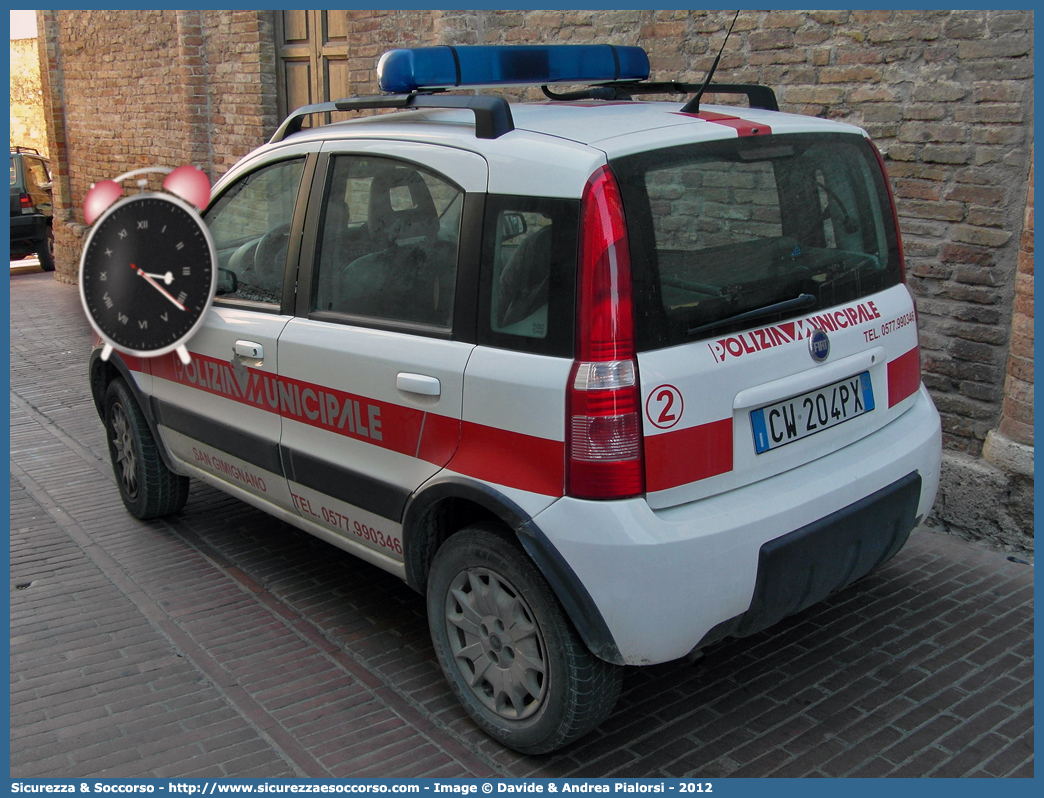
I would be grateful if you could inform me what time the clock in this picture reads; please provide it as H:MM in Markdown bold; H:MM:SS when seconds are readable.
**3:21:21**
